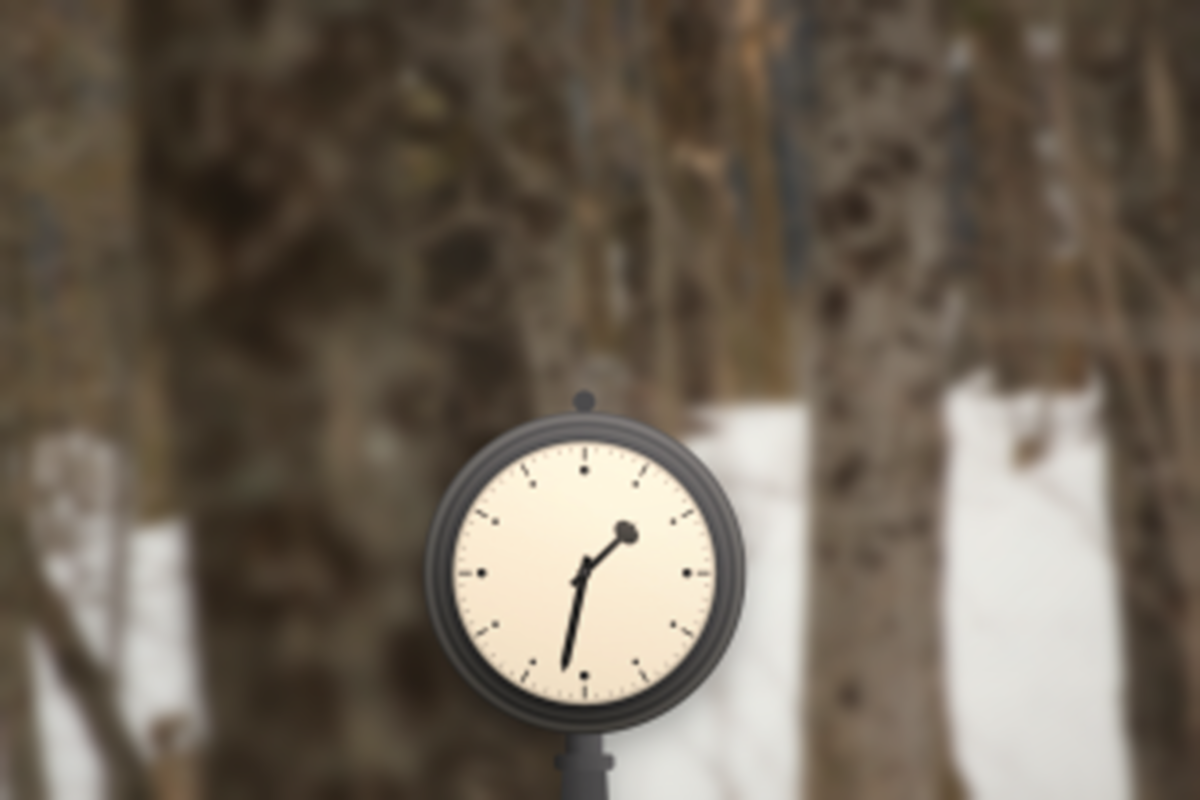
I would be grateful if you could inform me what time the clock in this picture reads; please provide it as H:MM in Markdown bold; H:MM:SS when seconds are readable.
**1:32**
